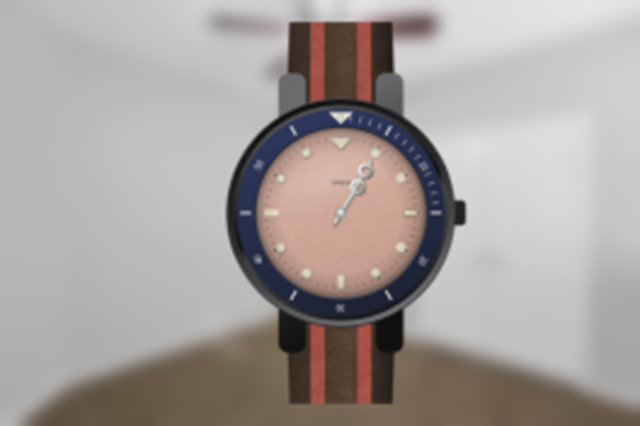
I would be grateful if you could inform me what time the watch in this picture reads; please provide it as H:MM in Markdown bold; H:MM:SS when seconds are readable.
**1:05**
